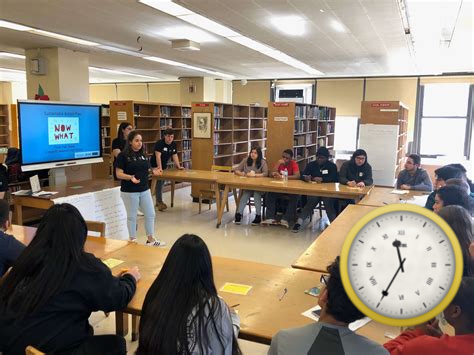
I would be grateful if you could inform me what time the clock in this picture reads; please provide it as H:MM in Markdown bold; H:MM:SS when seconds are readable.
**11:35**
